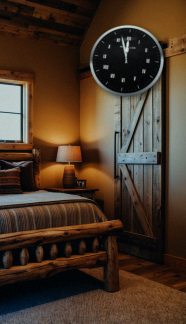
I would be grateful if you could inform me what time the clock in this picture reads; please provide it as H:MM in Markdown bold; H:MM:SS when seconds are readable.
**11:57**
